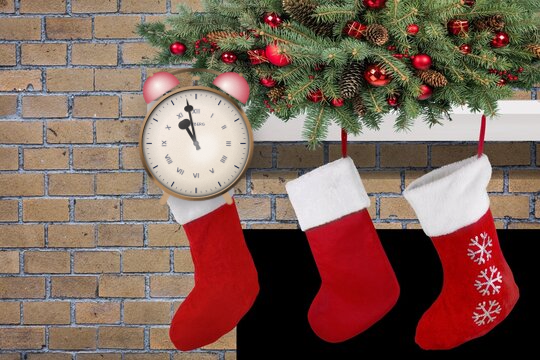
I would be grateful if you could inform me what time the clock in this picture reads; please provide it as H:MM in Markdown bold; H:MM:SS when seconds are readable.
**10:58**
